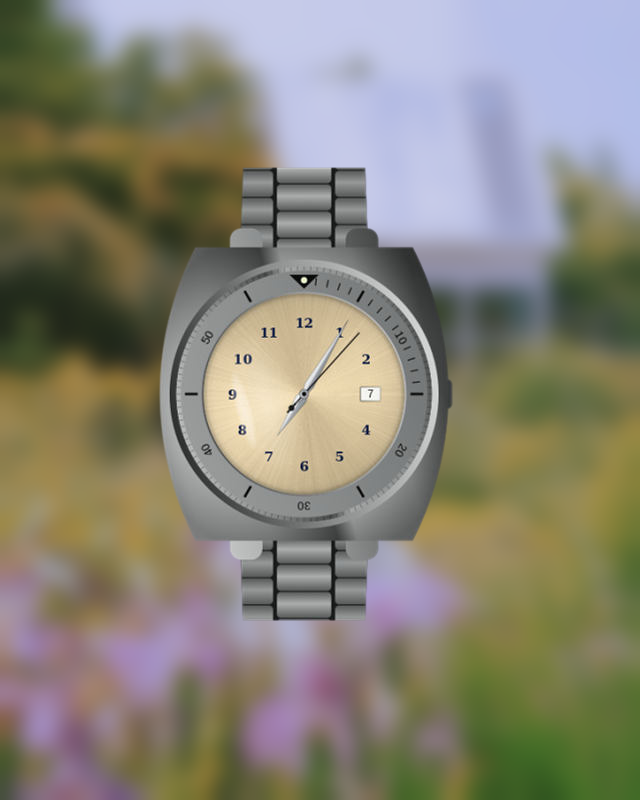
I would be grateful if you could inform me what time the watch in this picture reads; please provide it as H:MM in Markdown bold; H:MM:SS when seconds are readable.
**7:05:07**
